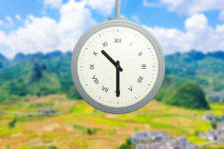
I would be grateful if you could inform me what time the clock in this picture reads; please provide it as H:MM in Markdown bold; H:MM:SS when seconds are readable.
**10:30**
